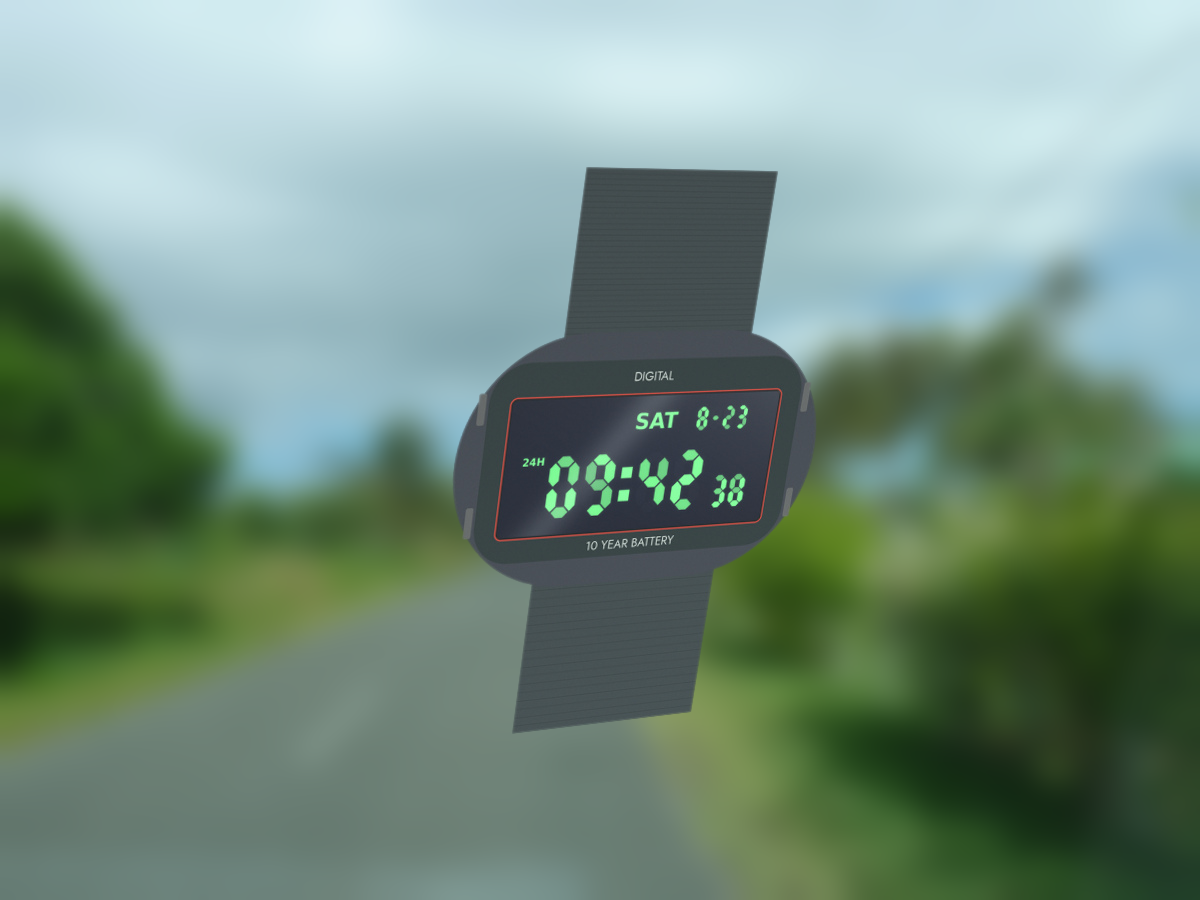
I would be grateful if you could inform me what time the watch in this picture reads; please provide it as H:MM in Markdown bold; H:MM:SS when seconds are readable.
**9:42:38**
